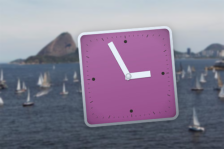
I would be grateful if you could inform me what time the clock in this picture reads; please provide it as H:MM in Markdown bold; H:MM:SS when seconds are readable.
**2:56**
